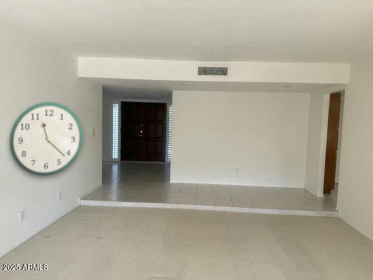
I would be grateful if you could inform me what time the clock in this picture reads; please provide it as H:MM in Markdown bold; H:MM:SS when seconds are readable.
**11:22**
